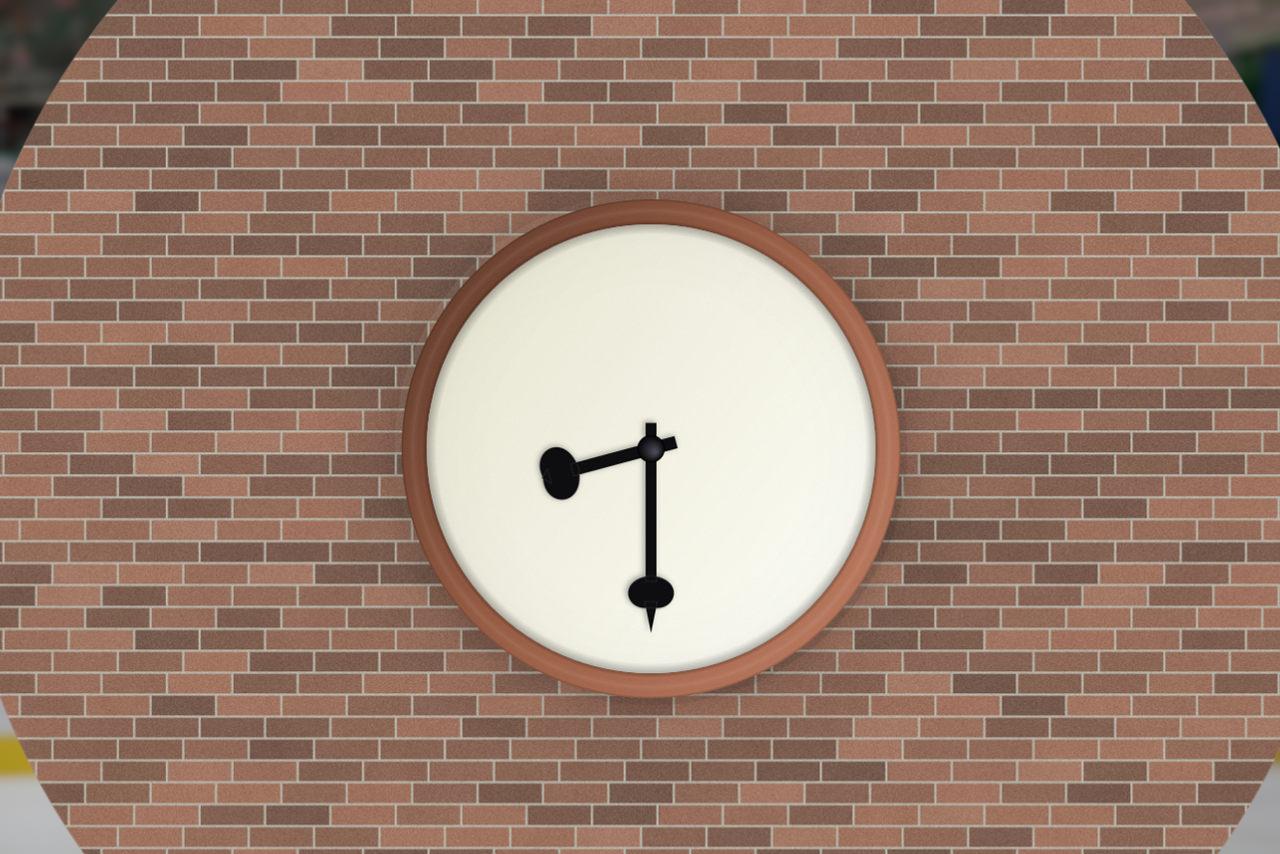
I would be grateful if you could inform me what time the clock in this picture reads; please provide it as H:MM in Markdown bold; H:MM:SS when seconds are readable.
**8:30**
